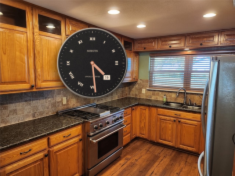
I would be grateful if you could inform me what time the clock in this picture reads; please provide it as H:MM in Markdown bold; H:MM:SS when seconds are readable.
**4:29**
